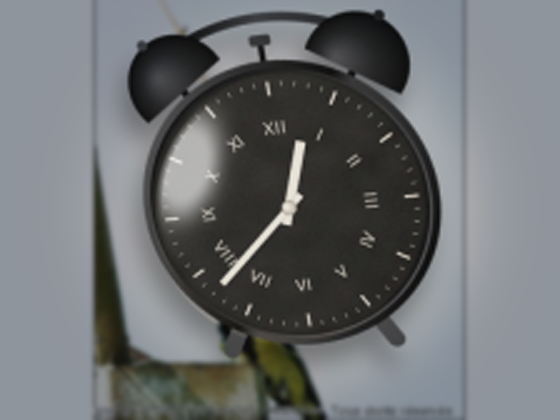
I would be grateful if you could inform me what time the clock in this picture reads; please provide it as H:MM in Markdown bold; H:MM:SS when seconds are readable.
**12:38**
